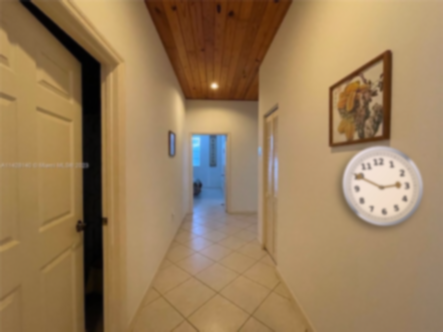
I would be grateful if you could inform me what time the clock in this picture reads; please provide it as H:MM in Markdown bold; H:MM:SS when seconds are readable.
**2:50**
